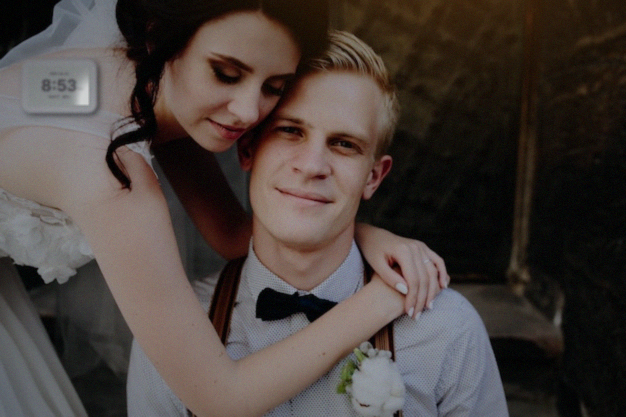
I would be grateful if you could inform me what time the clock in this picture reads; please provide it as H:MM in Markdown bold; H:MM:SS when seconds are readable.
**8:53**
